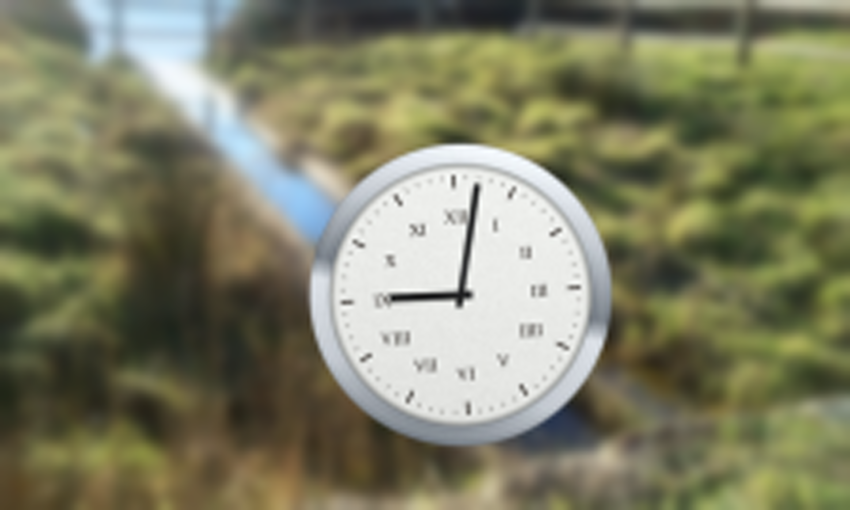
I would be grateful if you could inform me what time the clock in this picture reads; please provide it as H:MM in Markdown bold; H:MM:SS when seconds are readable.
**9:02**
